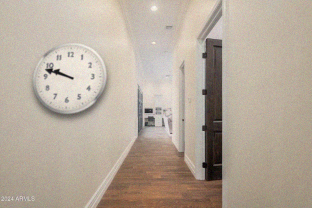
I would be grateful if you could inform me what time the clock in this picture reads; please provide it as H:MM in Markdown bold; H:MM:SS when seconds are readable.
**9:48**
